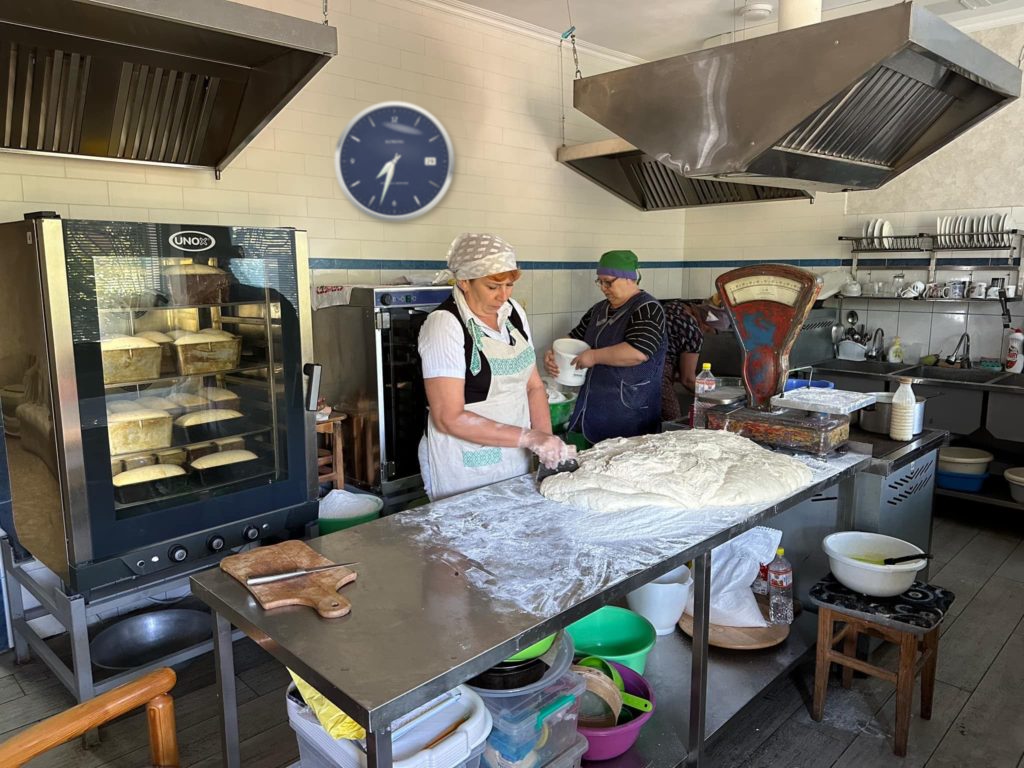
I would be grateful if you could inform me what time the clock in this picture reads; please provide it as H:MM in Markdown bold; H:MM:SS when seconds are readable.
**7:33**
